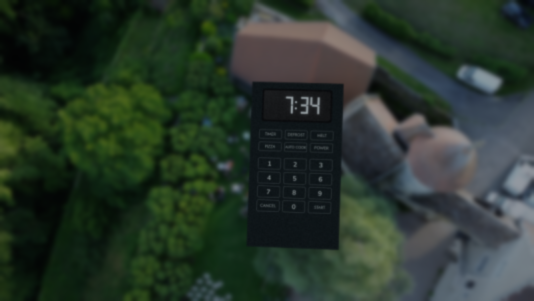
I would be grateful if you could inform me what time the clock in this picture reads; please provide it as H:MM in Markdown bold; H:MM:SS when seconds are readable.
**7:34**
